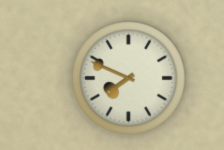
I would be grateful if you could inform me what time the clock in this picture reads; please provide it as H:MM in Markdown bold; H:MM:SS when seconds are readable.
**7:49**
